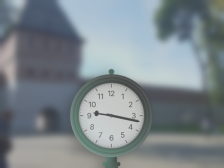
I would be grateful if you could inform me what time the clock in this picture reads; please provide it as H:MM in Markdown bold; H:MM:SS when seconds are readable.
**9:17**
